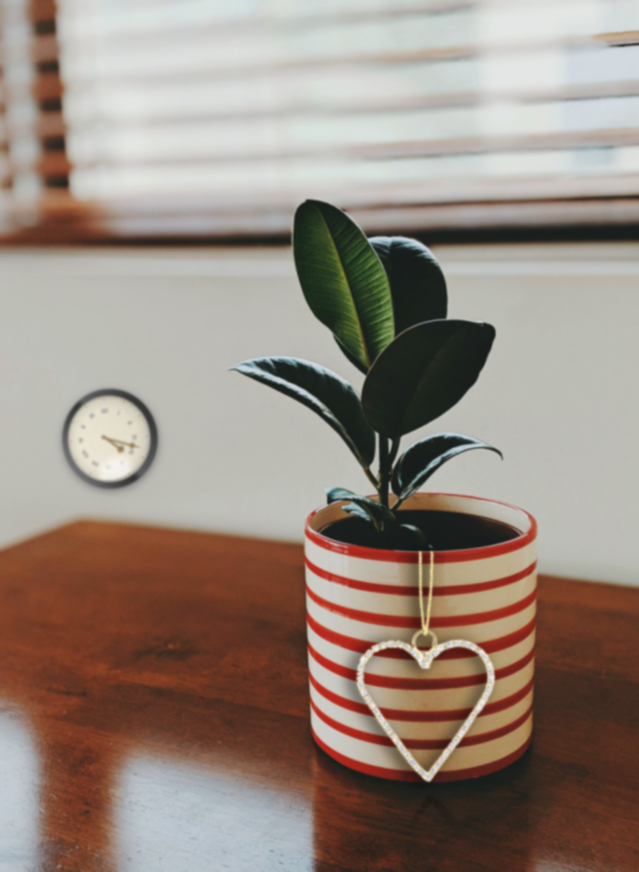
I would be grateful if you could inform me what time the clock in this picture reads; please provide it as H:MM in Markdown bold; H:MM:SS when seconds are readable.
**4:18**
